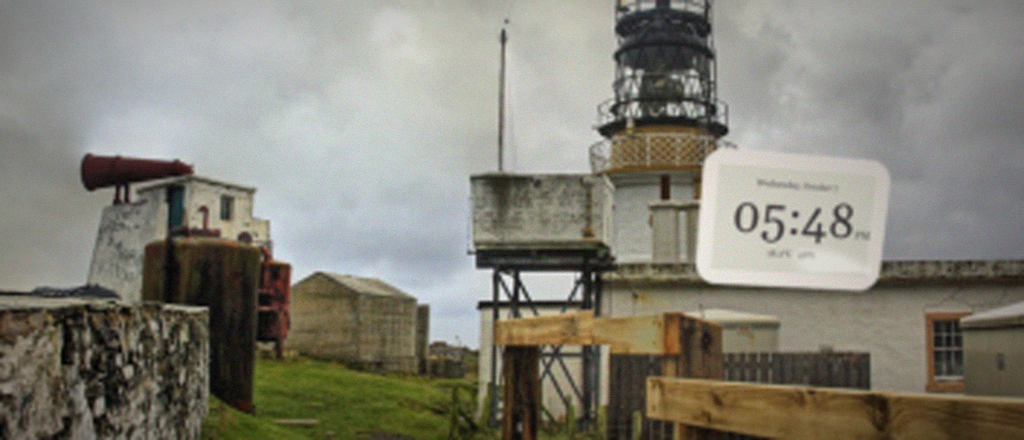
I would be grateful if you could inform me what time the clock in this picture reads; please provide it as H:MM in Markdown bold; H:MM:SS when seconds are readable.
**5:48**
